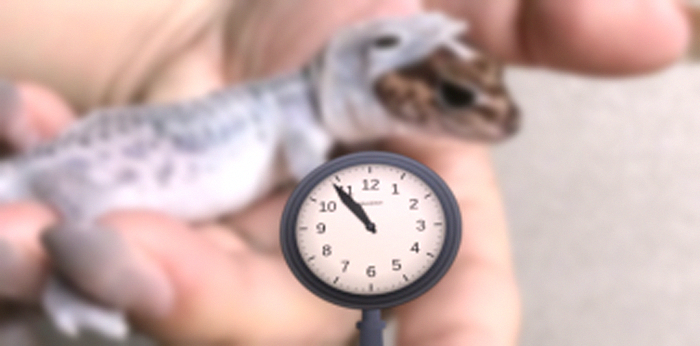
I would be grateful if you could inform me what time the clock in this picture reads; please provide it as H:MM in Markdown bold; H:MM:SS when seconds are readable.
**10:54**
